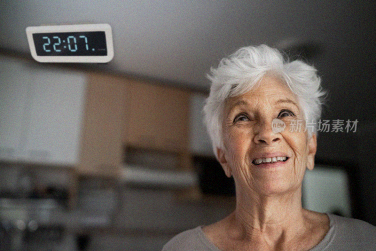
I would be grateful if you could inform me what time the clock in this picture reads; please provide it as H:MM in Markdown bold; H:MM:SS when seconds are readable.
**22:07**
